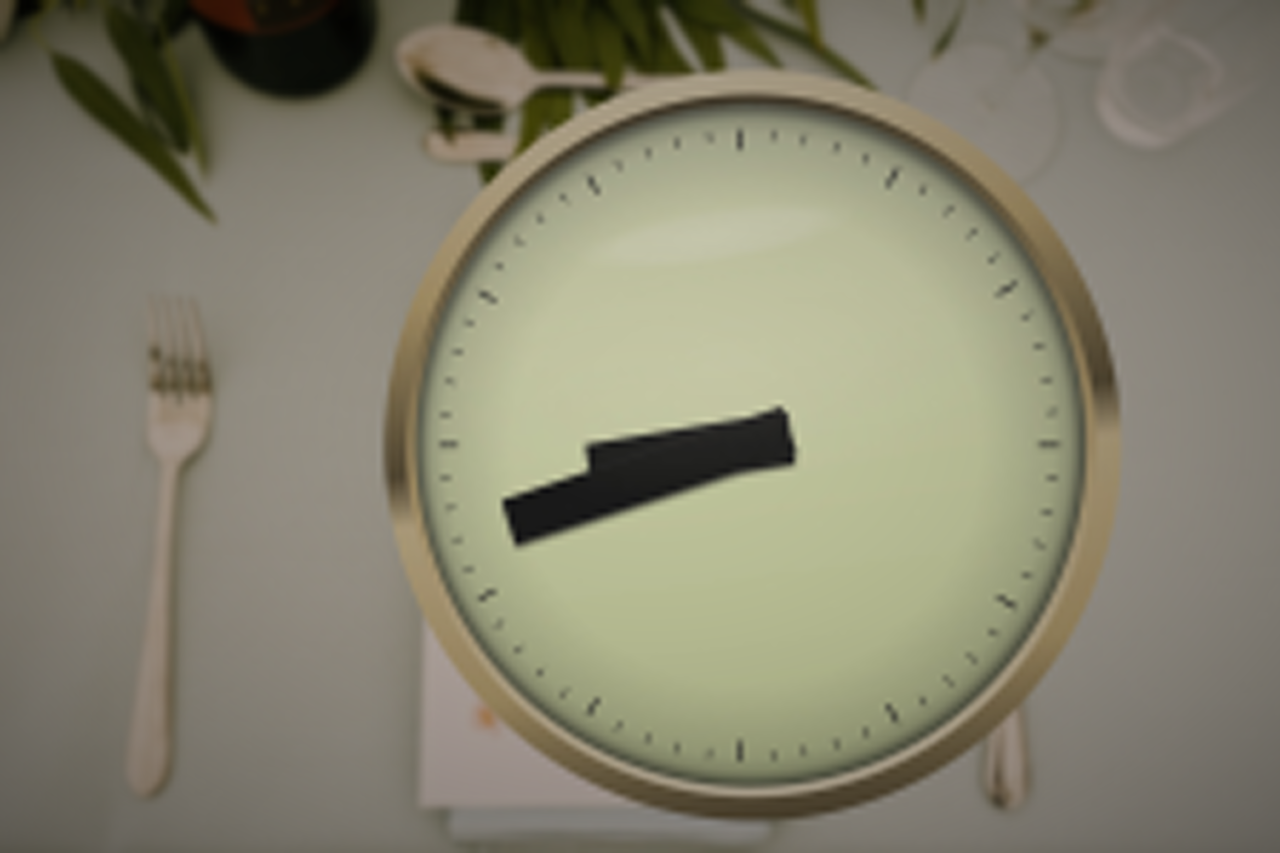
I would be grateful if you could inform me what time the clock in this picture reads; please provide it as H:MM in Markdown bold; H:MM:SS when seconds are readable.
**8:42**
